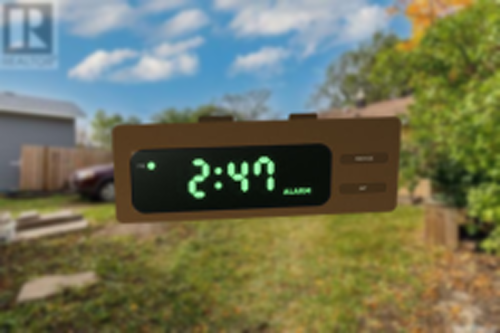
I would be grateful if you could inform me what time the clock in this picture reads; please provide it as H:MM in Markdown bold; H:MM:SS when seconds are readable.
**2:47**
